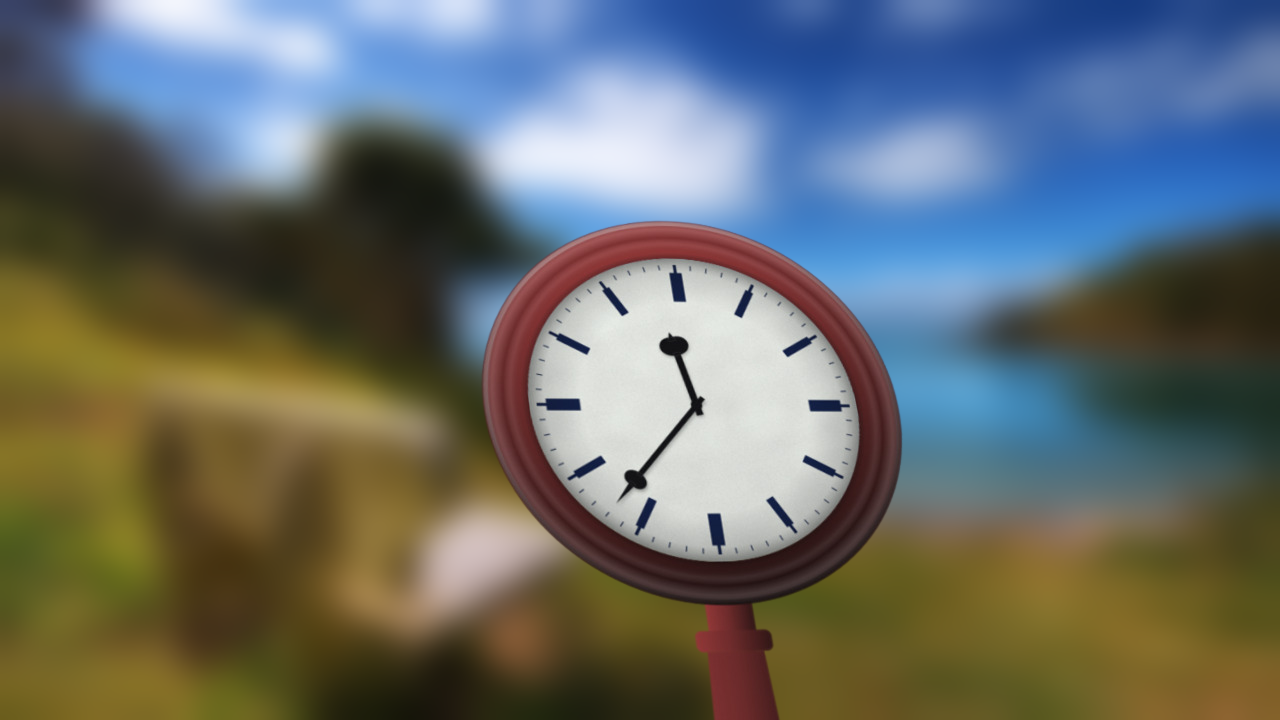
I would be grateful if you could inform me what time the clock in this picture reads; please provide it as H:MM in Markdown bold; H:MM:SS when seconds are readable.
**11:37**
